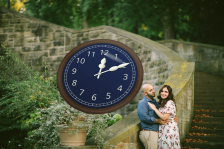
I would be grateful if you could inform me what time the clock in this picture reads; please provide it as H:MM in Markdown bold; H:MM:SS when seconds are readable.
**12:10**
